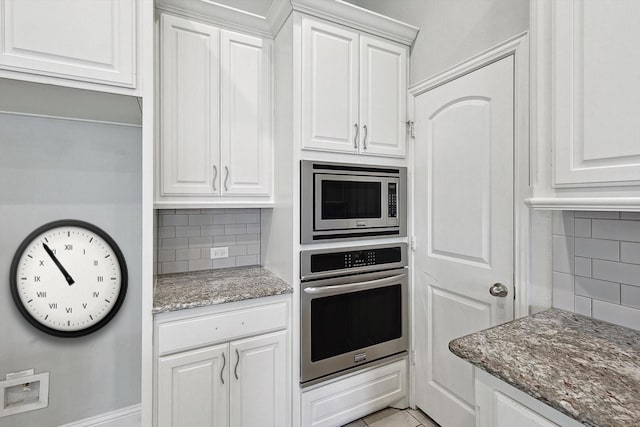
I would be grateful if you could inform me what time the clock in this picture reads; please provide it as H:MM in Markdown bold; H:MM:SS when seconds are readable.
**10:54**
